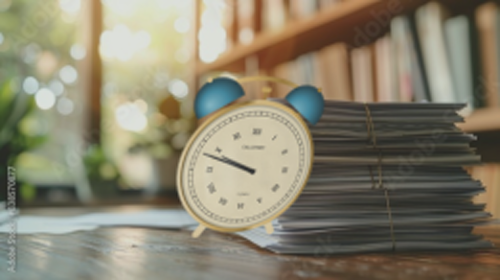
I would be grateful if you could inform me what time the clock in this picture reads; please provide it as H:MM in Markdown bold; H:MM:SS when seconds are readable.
**9:48**
